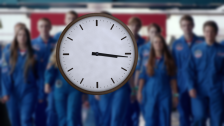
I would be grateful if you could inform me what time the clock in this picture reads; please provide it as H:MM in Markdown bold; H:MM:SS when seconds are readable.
**3:16**
